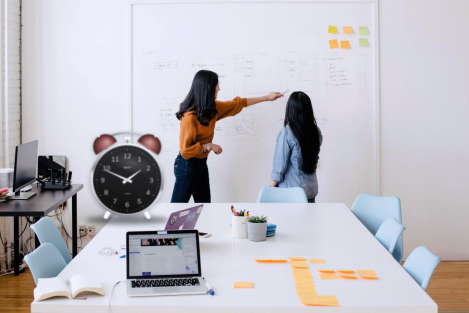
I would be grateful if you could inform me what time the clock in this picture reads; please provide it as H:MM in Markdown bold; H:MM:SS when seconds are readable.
**1:49**
